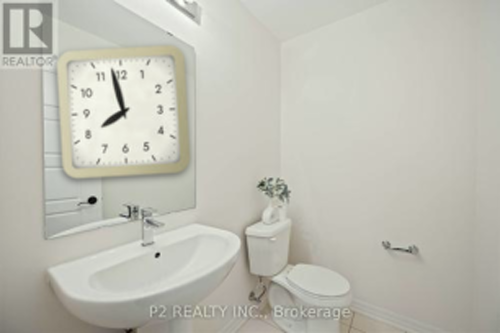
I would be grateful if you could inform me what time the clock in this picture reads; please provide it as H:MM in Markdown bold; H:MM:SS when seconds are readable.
**7:58**
